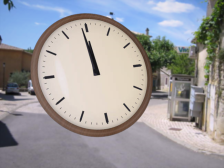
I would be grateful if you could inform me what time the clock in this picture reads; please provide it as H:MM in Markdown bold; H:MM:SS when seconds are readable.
**11:59**
